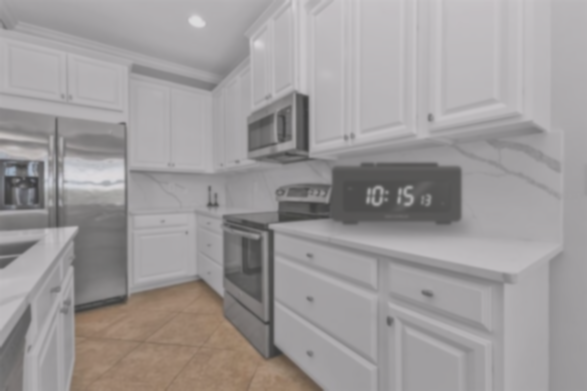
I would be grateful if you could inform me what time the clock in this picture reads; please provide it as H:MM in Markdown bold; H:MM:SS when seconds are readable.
**10:15**
